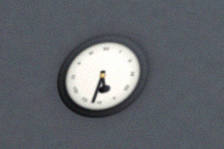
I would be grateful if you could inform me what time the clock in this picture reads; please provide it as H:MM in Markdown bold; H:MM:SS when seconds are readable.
**5:32**
